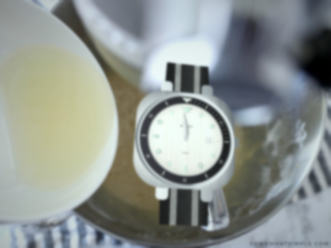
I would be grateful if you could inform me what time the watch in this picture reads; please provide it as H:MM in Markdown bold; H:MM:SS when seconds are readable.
**11:59**
